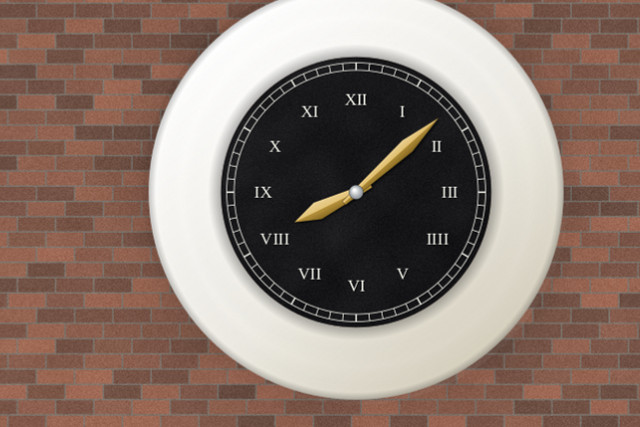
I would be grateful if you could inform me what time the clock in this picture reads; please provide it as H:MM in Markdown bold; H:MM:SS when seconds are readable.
**8:08**
